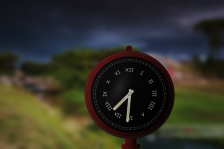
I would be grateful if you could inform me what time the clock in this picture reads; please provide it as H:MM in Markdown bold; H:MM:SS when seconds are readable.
**7:31**
